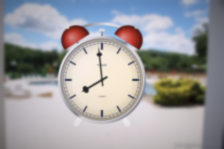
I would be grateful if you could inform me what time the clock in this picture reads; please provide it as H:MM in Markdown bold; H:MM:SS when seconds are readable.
**7:59**
